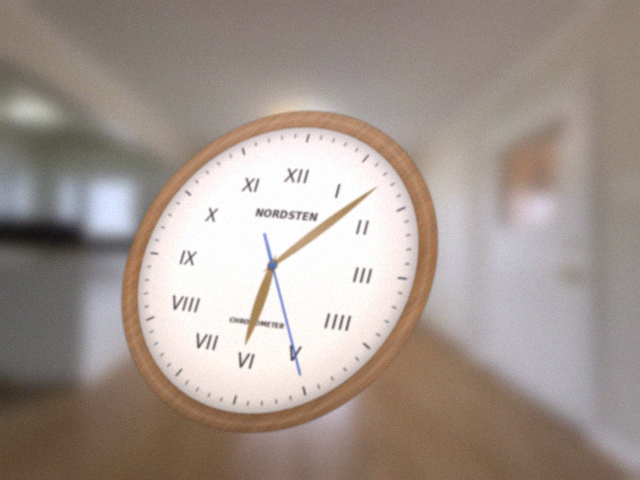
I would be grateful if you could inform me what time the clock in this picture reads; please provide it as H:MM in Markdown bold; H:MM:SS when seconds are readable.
**6:07:25**
